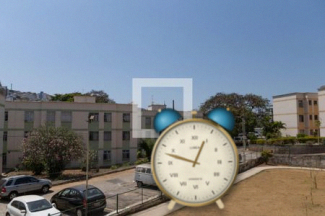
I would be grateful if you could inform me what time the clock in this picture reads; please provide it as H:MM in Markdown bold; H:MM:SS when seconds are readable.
**12:48**
